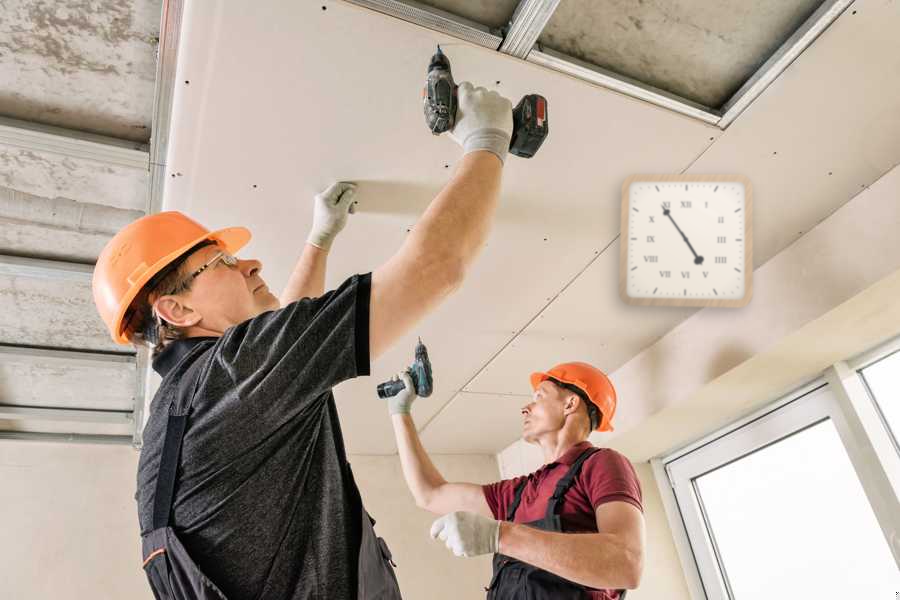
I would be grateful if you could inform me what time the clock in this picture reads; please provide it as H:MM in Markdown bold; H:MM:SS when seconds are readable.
**4:54**
